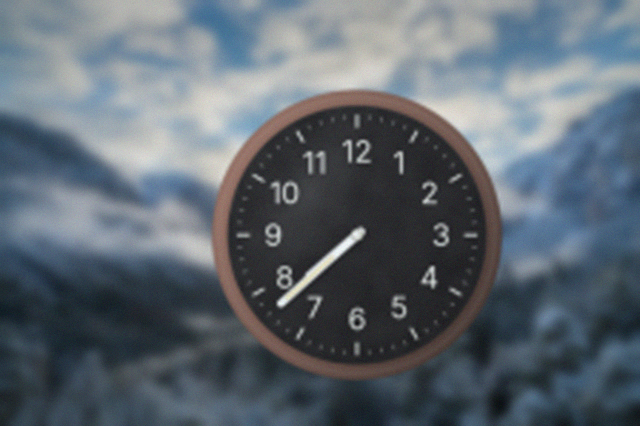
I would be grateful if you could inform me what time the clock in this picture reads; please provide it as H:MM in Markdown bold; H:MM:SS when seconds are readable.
**7:38**
